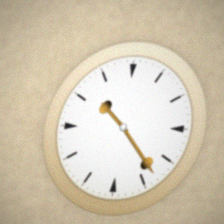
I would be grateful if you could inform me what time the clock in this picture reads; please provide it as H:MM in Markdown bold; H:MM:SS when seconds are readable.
**10:23**
